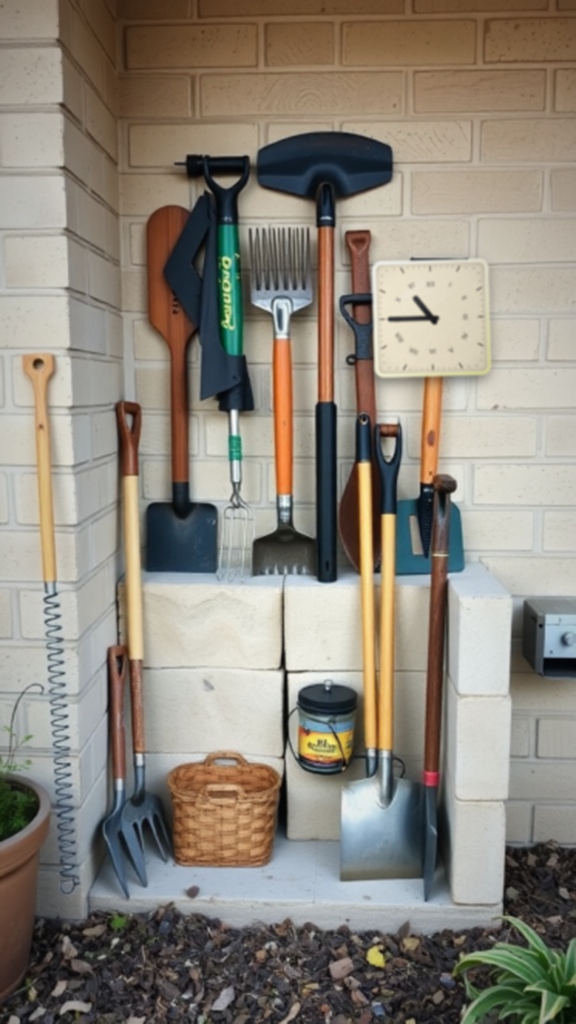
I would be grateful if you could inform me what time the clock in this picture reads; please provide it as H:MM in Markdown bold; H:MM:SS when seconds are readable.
**10:45**
